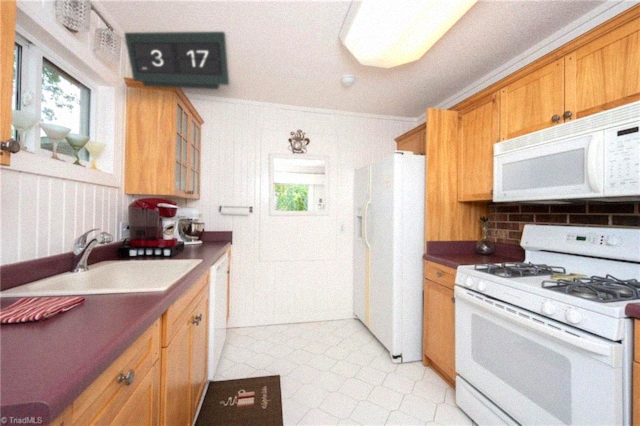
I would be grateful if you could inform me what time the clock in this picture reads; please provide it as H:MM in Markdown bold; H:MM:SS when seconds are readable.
**3:17**
